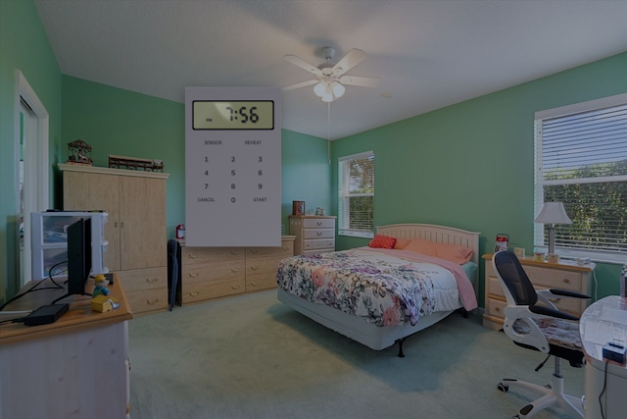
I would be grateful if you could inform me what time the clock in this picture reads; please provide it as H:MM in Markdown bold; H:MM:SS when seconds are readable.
**7:56**
